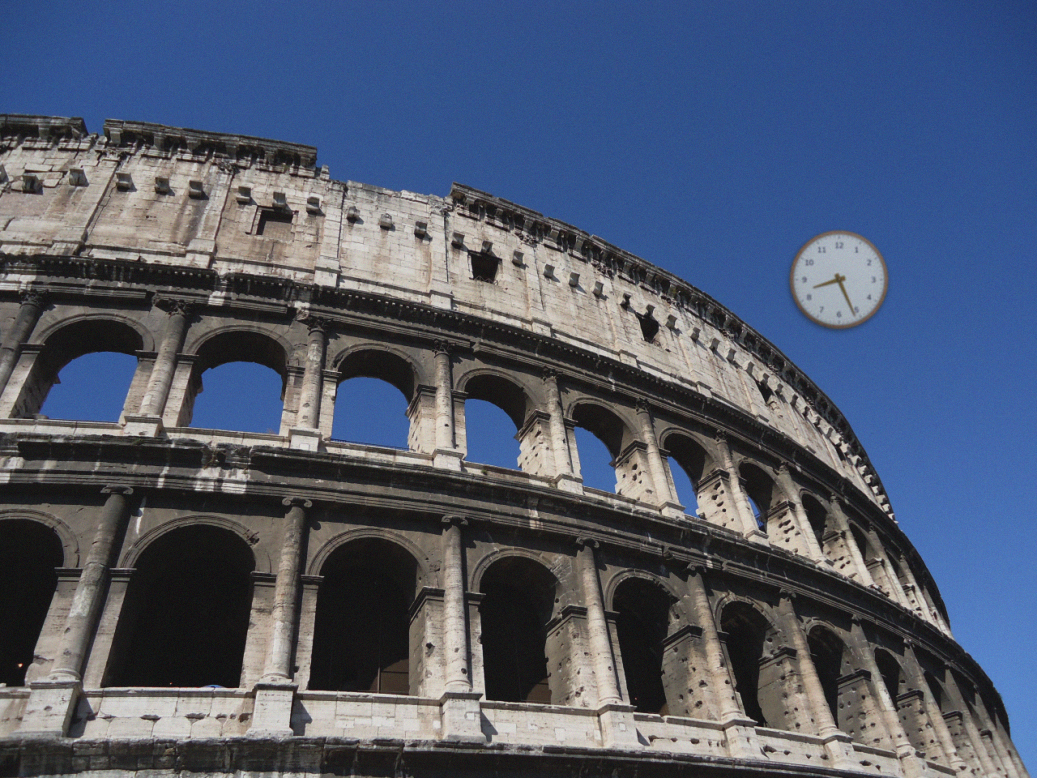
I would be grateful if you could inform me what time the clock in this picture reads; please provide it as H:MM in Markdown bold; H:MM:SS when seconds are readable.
**8:26**
